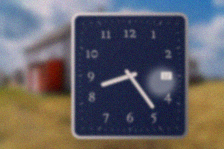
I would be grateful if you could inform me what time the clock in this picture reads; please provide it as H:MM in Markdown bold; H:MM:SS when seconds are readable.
**8:24**
